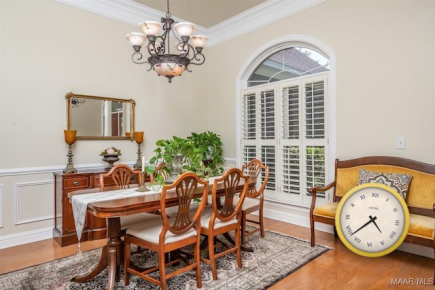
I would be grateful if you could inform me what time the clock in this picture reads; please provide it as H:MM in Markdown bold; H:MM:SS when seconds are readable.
**4:38**
